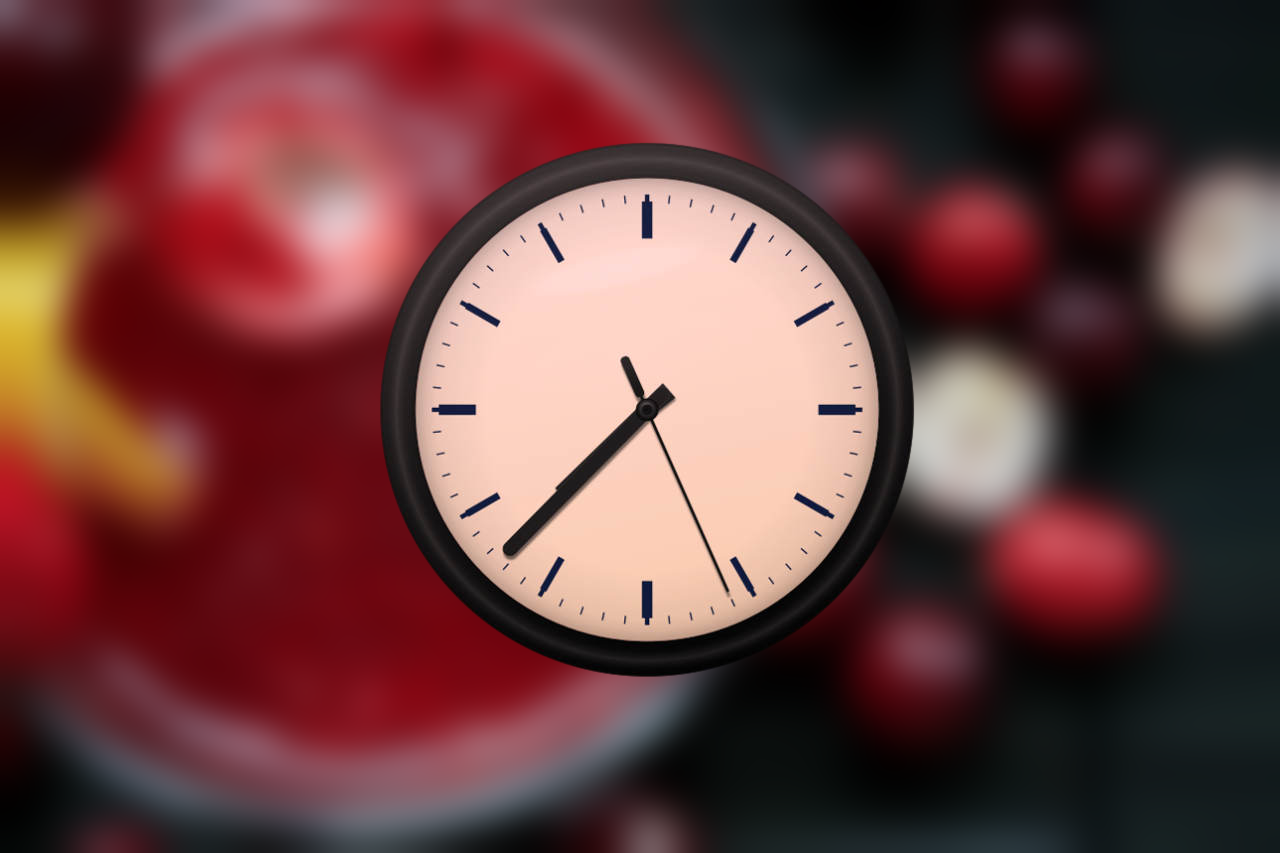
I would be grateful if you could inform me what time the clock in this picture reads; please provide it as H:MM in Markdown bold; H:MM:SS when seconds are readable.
**7:37:26**
